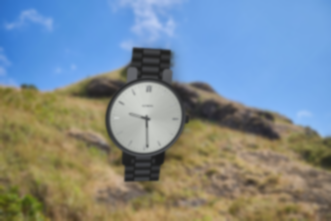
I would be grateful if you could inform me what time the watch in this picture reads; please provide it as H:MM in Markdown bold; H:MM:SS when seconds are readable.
**9:29**
